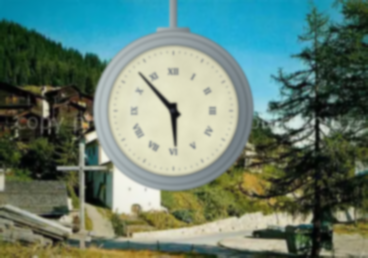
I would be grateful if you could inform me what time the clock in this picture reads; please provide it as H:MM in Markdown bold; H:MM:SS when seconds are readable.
**5:53**
